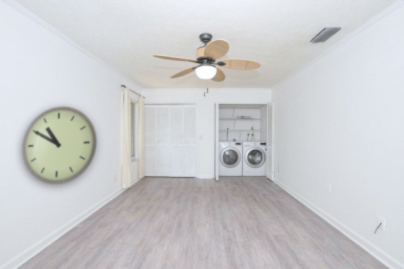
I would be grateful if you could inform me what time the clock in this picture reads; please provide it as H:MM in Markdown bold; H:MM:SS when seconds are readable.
**10:50**
